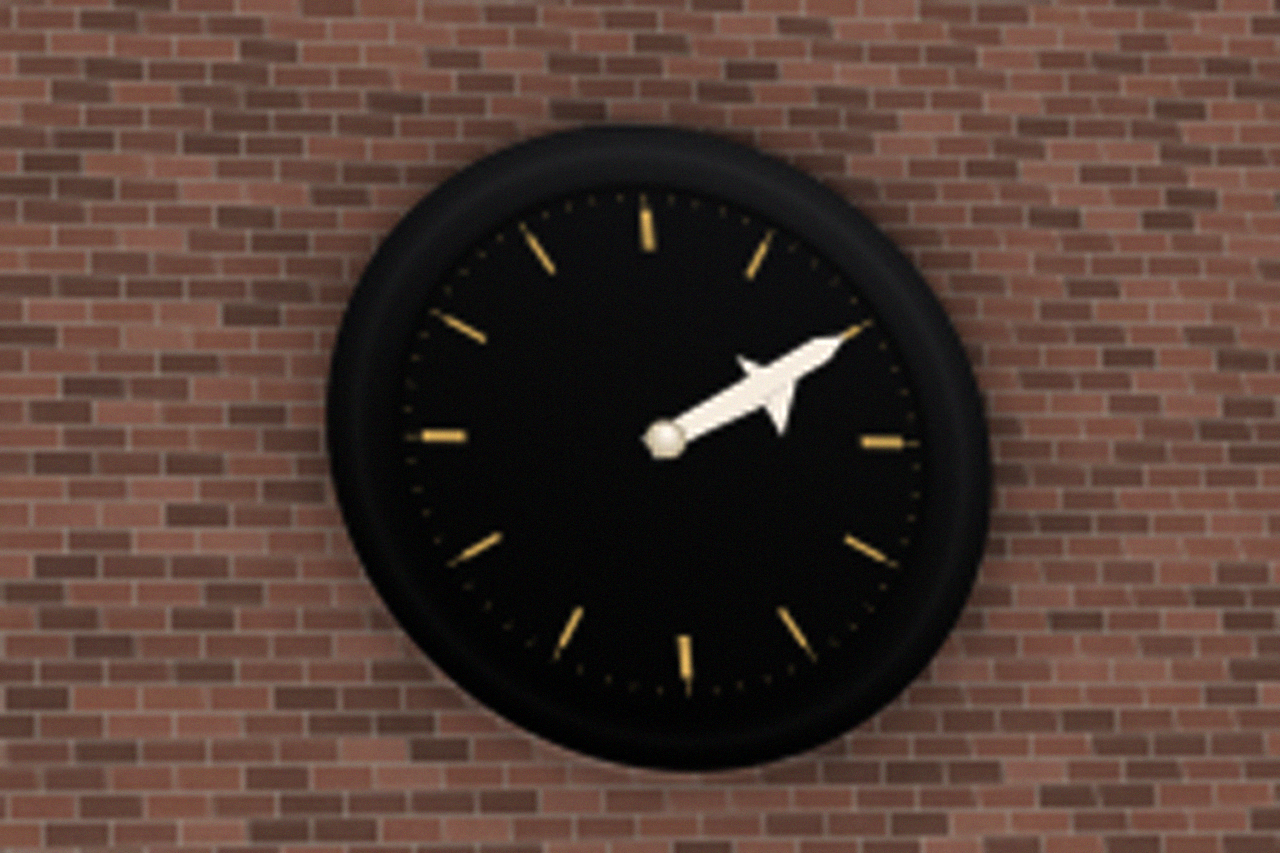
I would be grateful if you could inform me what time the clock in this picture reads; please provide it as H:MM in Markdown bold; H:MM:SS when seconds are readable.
**2:10**
